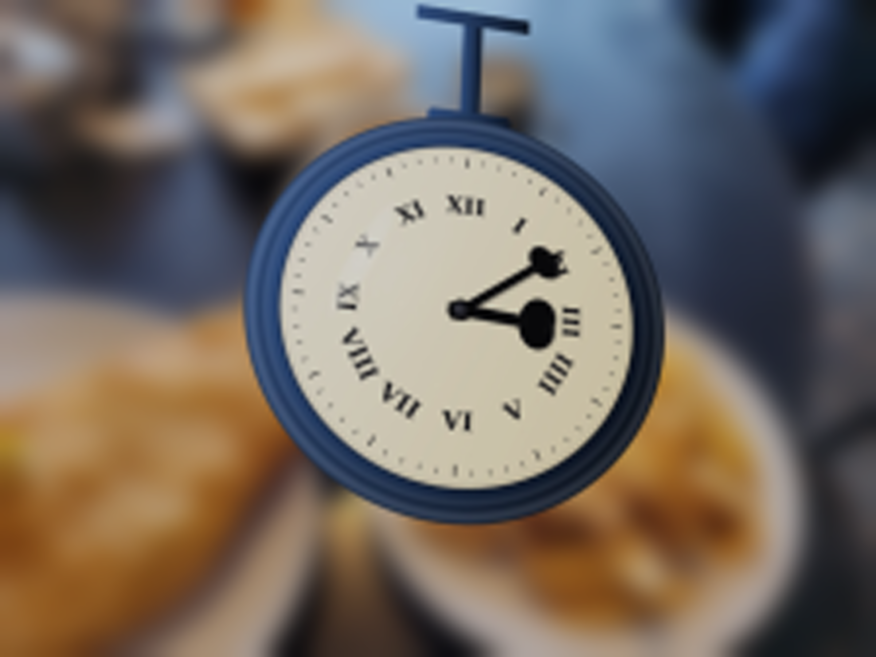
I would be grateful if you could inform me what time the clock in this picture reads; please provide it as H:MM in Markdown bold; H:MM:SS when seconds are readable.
**3:09**
